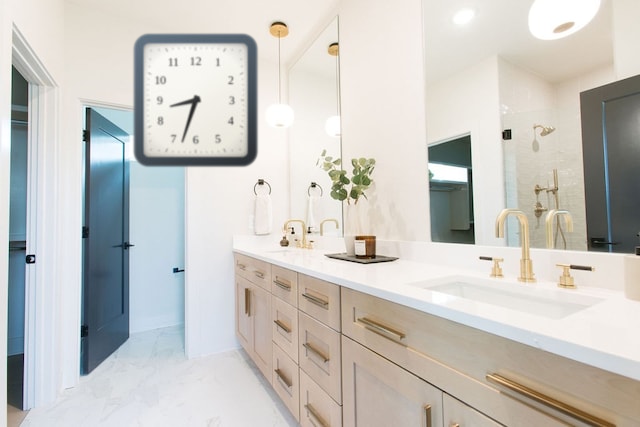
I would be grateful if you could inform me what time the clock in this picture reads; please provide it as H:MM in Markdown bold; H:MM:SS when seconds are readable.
**8:33**
